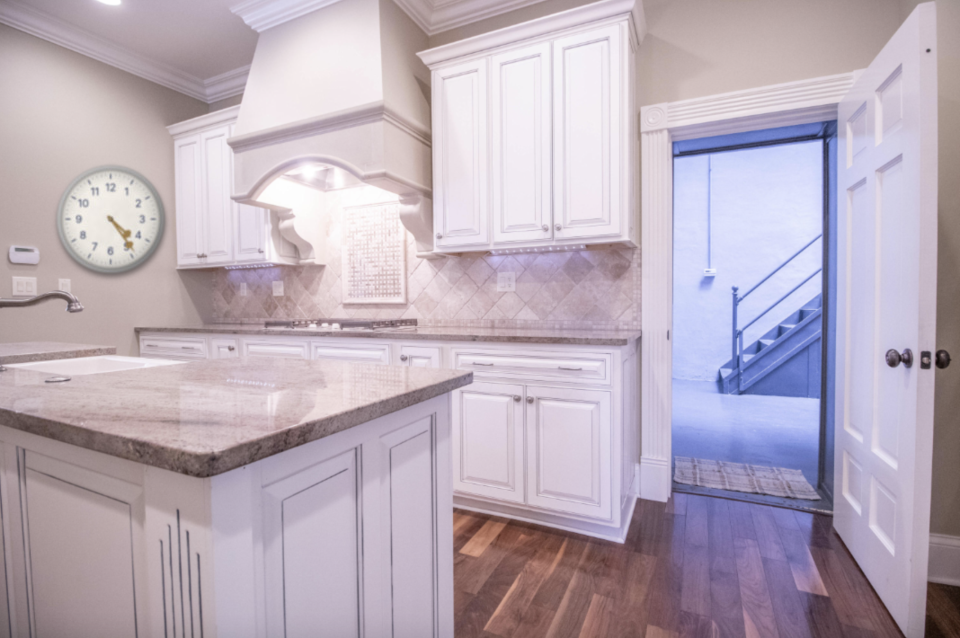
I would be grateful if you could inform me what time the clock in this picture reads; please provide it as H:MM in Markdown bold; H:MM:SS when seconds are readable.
**4:24**
